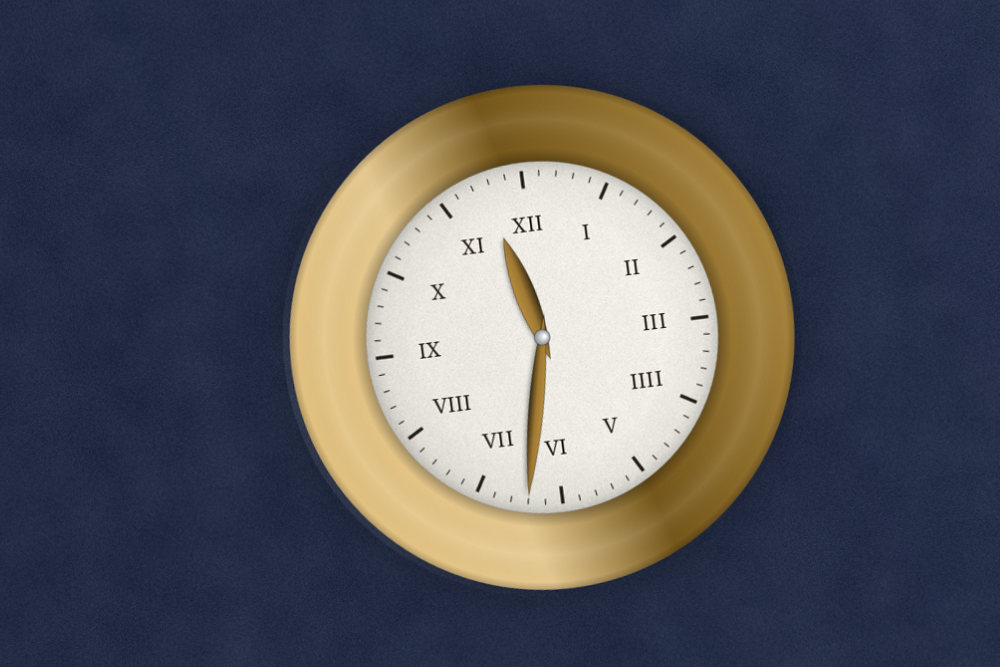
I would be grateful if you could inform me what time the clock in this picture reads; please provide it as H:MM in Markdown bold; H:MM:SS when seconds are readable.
**11:32**
